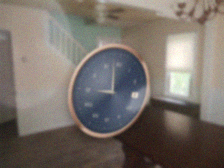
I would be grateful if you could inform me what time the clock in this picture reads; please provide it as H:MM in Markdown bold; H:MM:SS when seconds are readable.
**8:58**
